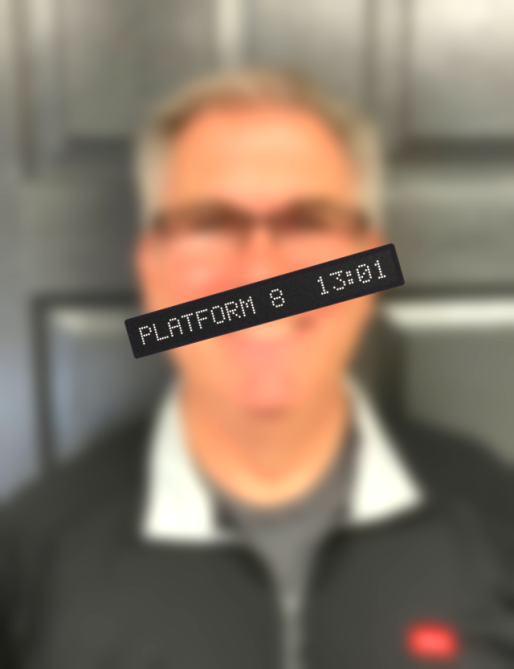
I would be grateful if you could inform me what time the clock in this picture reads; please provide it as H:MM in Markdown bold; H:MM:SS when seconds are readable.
**13:01**
